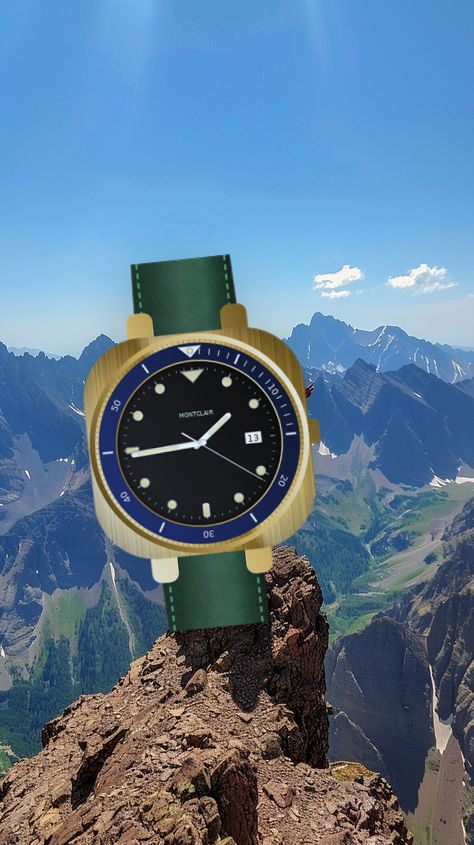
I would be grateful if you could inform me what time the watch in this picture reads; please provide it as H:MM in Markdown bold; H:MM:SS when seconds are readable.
**1:44:21**
